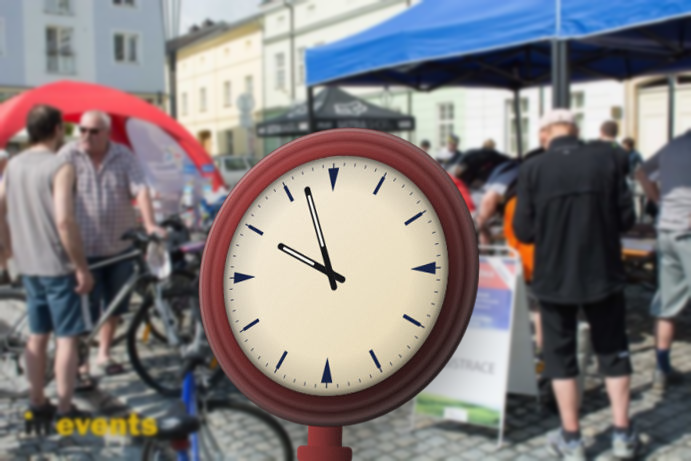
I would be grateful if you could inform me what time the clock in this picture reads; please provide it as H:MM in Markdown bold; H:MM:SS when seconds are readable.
**9:57**
